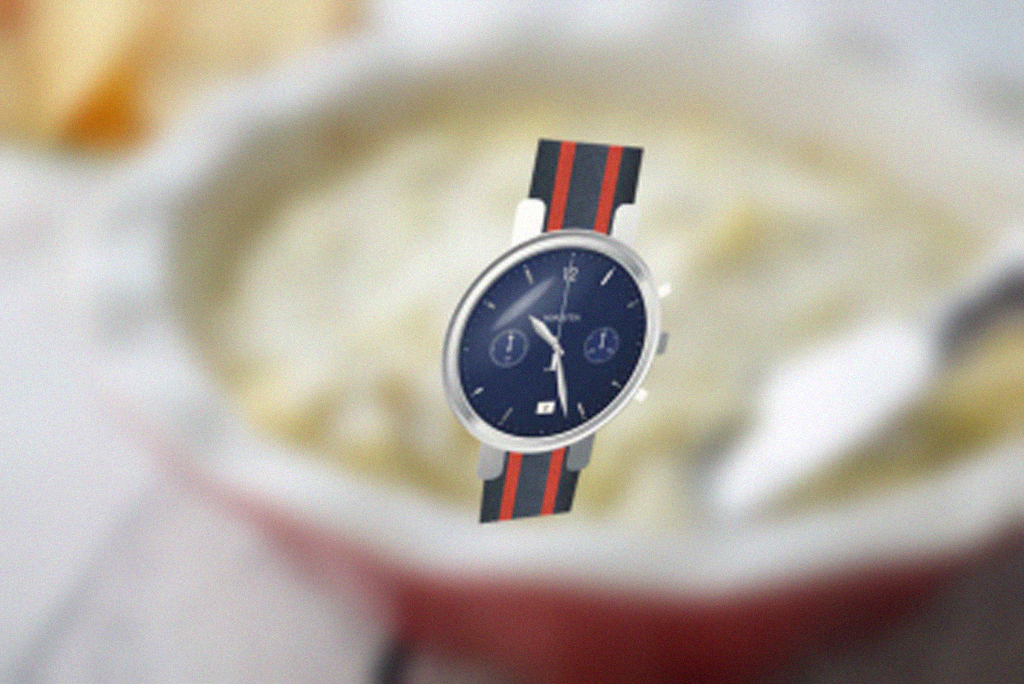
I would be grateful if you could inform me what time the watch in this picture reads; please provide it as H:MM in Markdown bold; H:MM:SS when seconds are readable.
**10:27**
